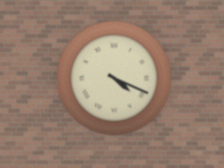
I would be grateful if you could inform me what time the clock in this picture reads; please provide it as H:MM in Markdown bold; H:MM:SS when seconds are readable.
**4:19**
